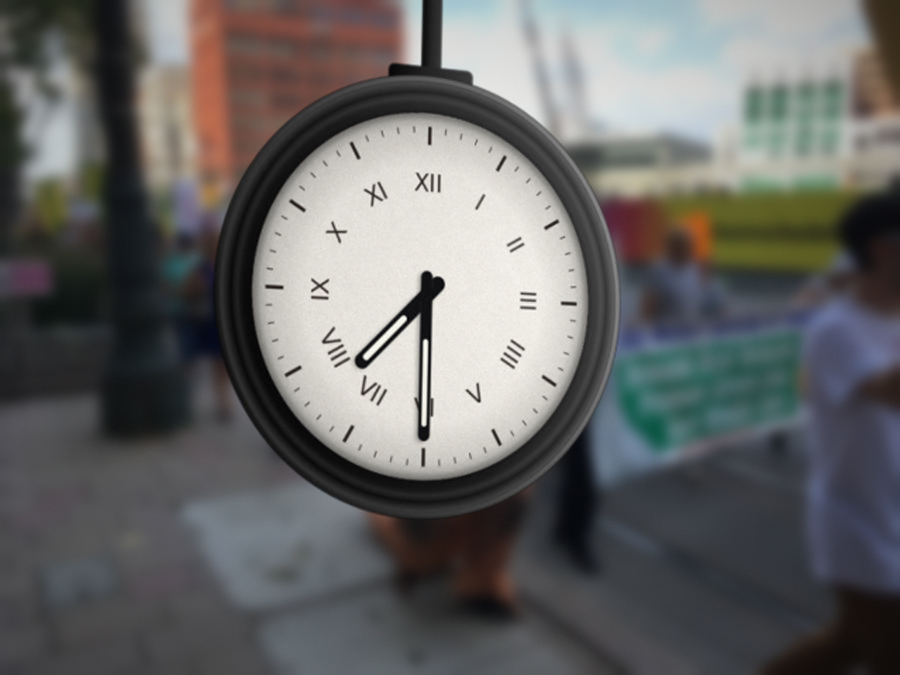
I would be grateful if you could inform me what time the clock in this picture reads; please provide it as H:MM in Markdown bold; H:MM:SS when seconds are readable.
**7:30**
